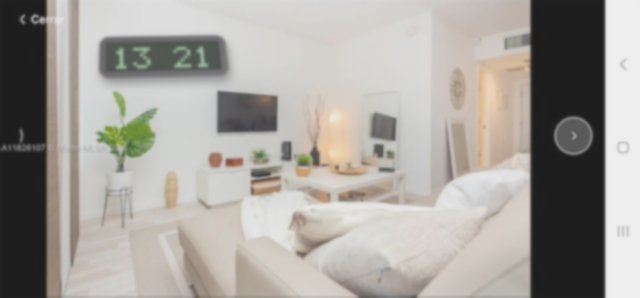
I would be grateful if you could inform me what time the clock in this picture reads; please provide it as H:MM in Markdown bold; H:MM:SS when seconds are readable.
**13:21**
